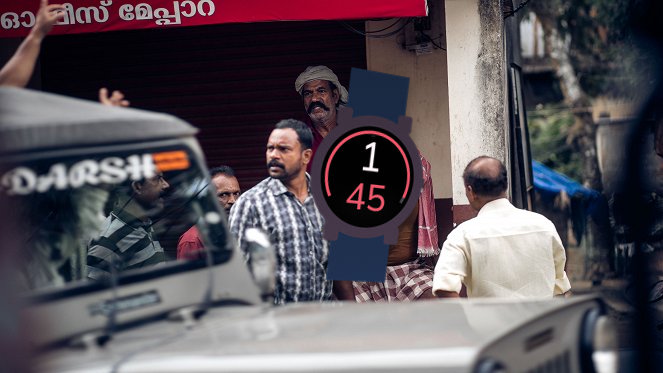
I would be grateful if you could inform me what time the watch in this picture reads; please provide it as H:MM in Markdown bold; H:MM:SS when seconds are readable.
**1:45**
